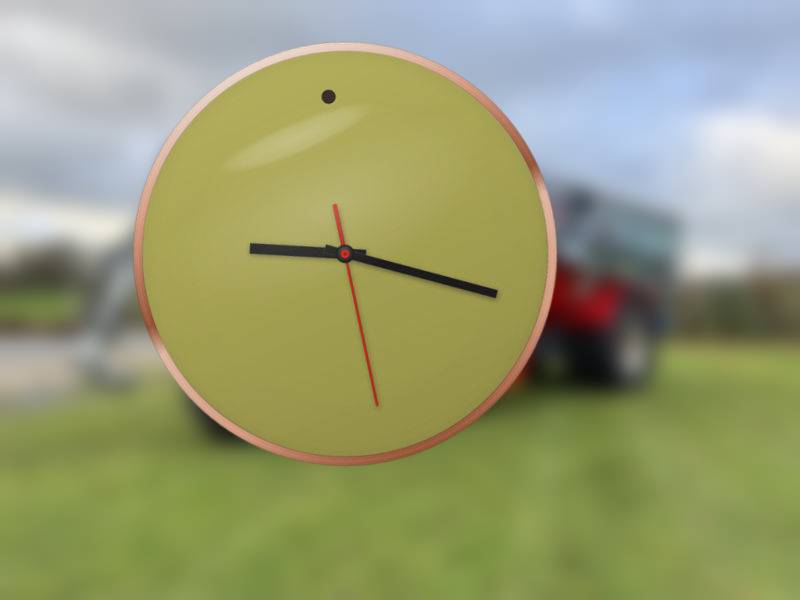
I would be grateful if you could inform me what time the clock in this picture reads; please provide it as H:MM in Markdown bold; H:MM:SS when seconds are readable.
**9:18:29**
